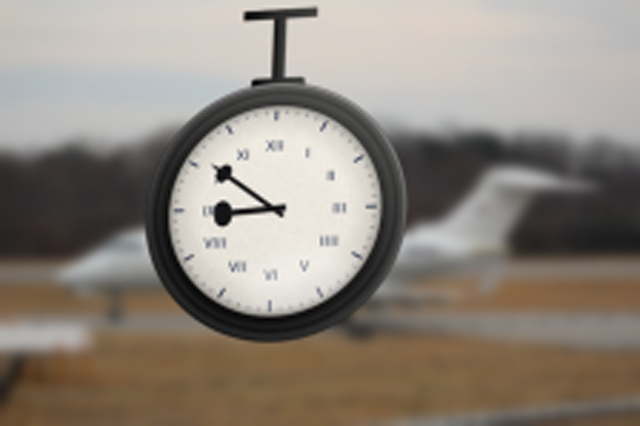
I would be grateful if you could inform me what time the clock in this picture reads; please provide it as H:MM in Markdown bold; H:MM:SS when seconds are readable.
**8:51**
